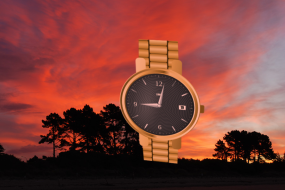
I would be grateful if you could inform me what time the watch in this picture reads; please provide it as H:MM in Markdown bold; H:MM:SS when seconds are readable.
**9:02**
